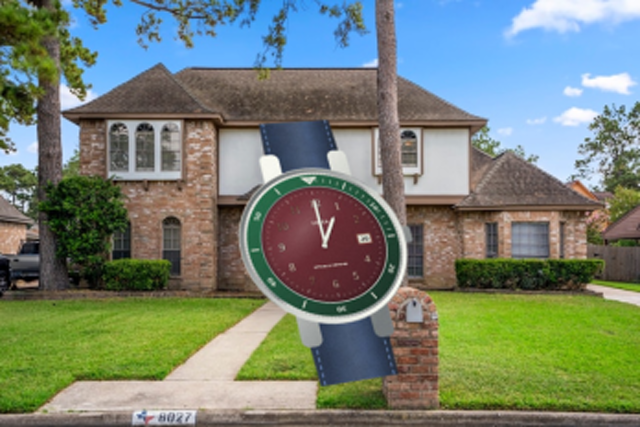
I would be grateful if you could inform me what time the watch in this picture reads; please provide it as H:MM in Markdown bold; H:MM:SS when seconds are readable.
**1:00**
